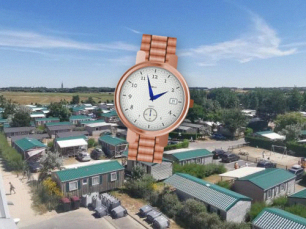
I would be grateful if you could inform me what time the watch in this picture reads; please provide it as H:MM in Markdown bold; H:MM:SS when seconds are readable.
**1:57**
